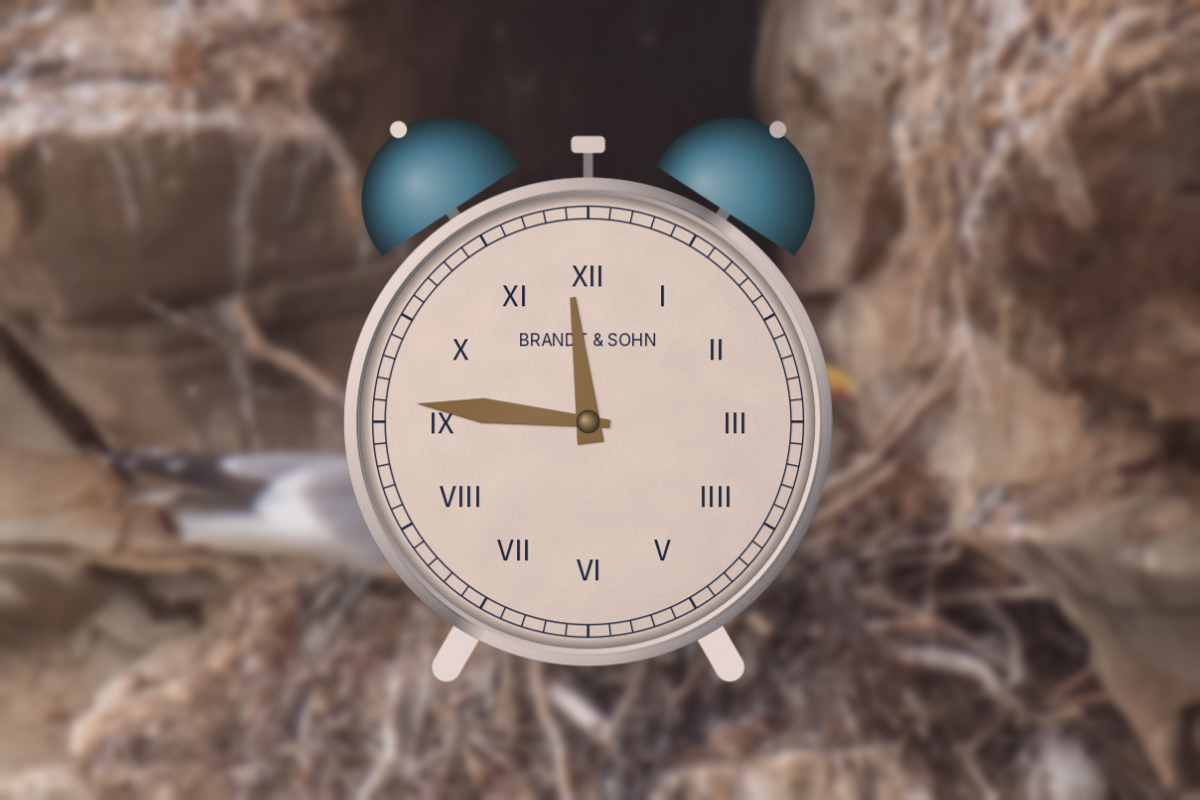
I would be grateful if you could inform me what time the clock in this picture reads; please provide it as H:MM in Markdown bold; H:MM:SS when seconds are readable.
**11:46**
